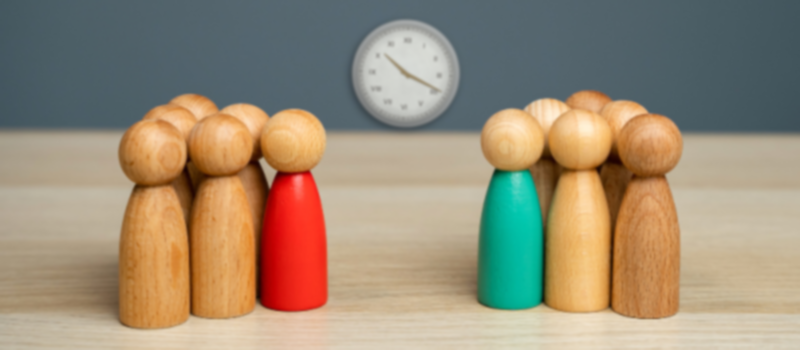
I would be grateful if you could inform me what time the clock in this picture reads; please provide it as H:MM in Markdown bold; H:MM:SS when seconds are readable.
**10:19**
